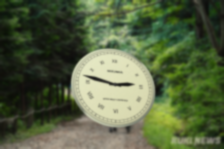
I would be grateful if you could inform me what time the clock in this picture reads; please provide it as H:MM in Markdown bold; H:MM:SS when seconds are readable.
**2:47**
